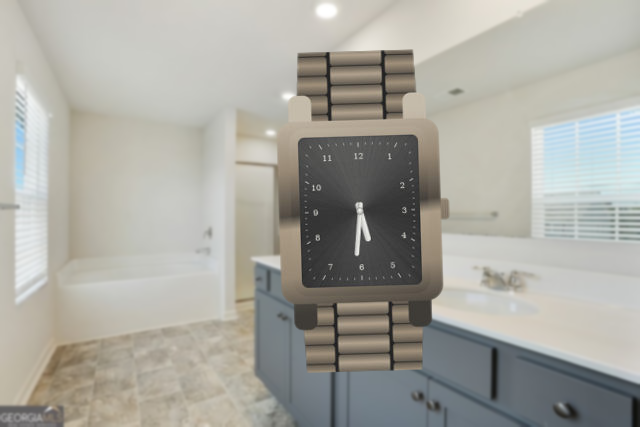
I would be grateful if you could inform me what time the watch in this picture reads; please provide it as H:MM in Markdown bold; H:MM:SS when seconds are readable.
**5:31**
